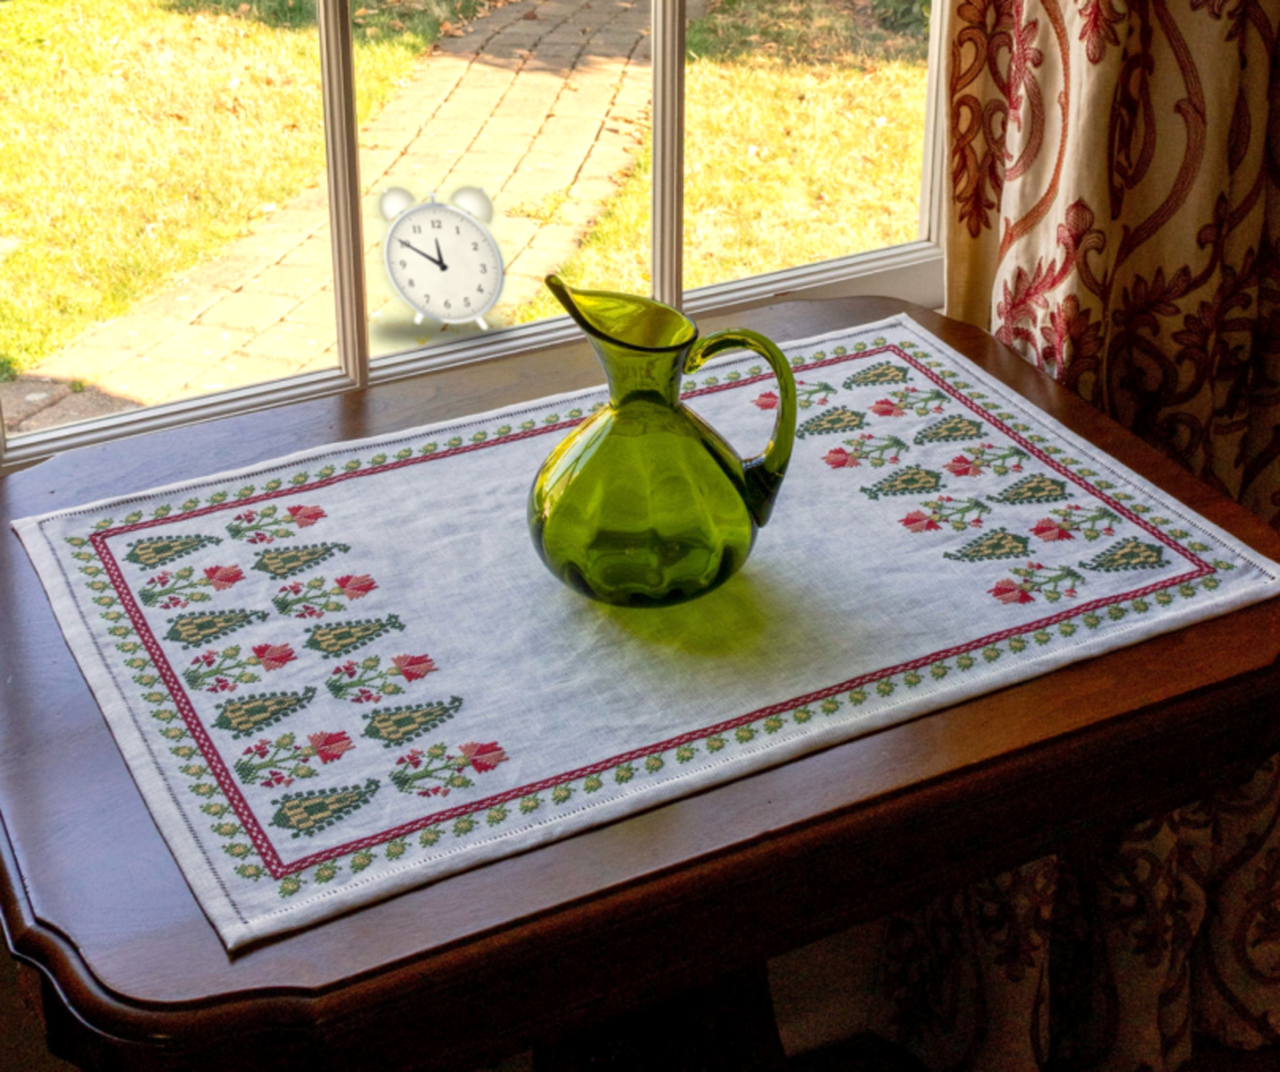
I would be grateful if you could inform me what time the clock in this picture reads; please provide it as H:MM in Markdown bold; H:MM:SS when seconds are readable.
**11:50**
